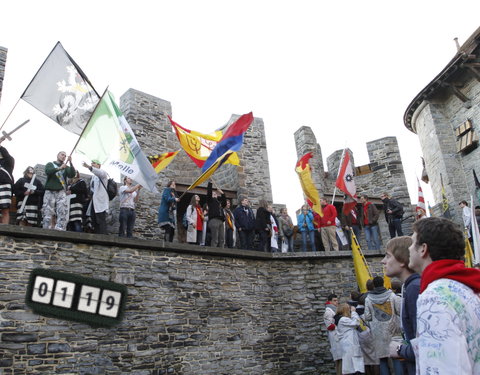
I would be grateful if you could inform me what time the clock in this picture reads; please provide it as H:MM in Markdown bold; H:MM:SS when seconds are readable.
**1:19**
